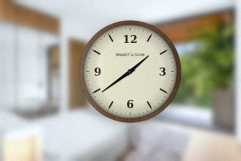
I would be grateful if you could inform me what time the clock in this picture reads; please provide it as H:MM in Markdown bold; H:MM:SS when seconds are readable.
**1:39**
